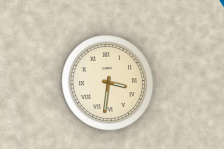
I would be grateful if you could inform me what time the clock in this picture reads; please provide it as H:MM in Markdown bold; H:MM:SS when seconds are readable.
**3:32**
